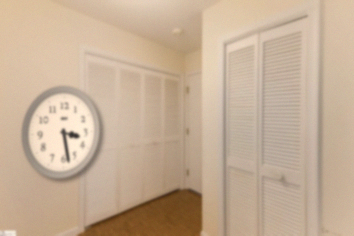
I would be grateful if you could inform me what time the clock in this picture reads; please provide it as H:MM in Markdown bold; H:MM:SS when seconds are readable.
**3:28**
